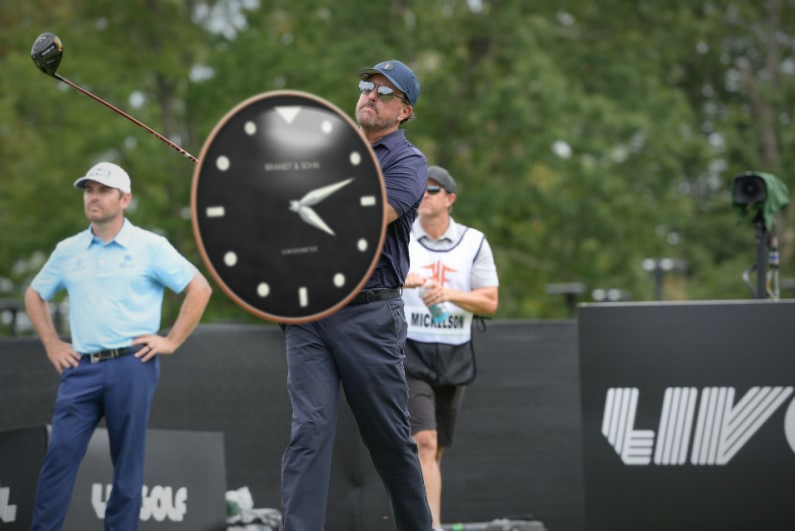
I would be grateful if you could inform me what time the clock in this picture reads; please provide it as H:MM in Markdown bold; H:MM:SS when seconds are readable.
**4:12**
